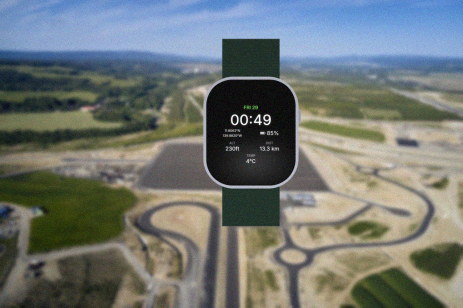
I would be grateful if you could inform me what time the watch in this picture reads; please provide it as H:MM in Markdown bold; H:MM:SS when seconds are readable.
**0:49**
